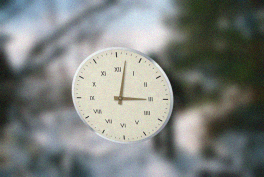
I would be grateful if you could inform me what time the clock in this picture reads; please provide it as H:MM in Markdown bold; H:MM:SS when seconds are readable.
**3:02**
